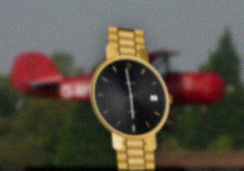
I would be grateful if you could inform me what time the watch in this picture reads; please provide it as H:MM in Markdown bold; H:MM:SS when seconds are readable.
**5:59**
